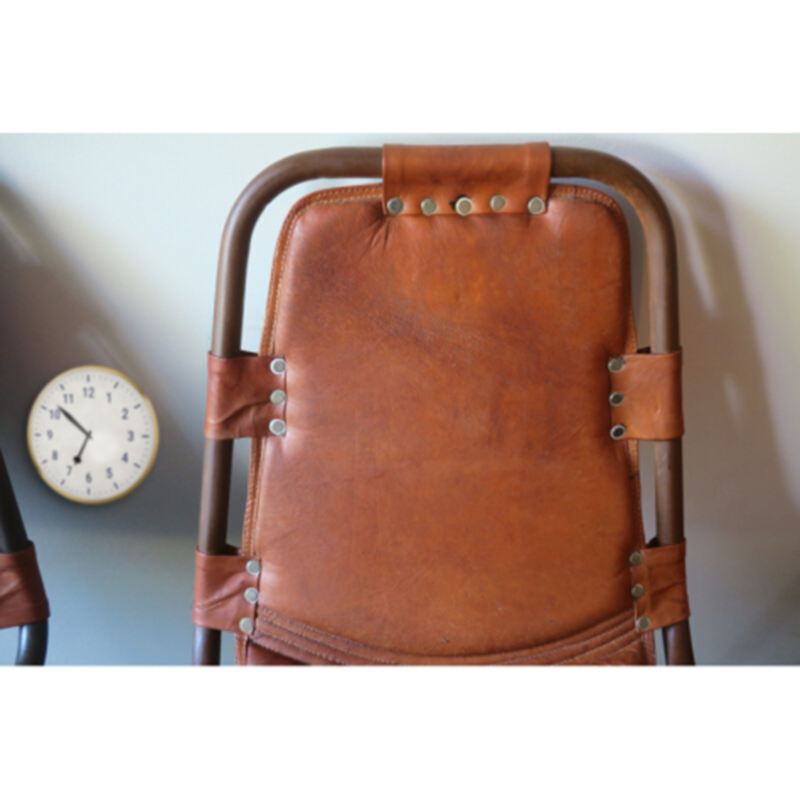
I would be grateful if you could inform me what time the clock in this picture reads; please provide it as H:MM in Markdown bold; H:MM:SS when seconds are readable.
**6:52**
